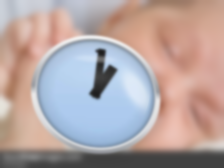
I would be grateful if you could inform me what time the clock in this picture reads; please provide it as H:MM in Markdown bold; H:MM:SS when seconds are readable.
**1:01**
